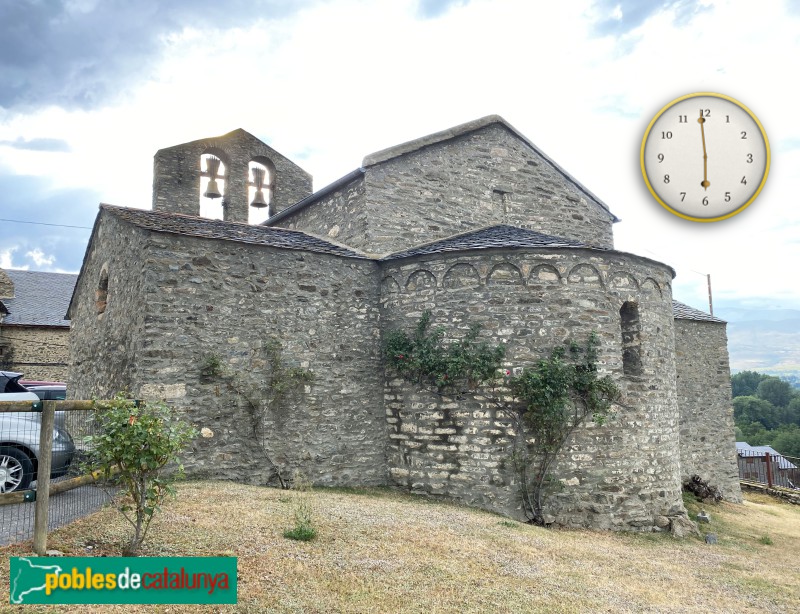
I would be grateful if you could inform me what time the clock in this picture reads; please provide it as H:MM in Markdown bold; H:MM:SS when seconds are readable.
**5:59**
